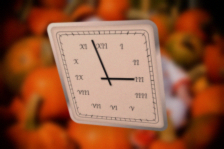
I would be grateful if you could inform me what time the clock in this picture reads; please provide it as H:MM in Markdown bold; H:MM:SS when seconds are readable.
**2:58**
